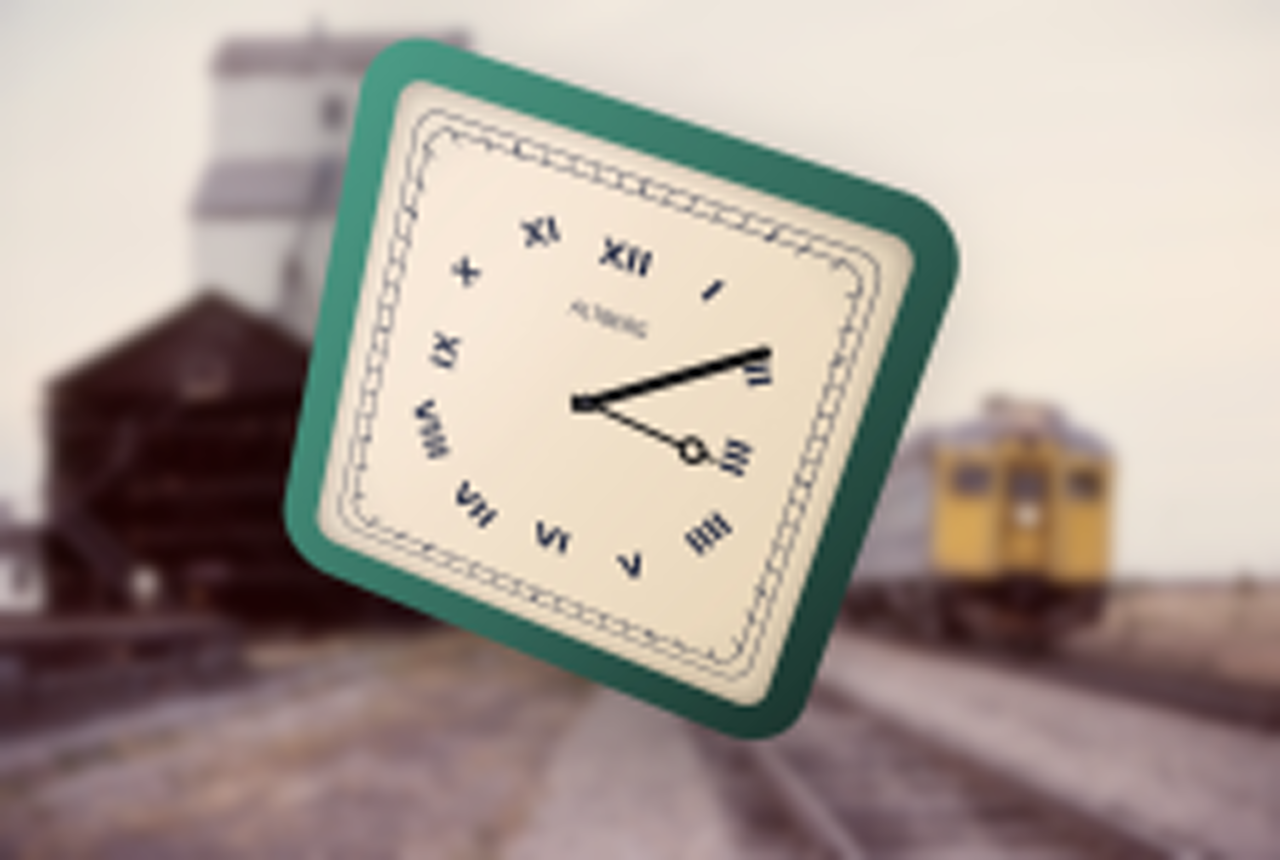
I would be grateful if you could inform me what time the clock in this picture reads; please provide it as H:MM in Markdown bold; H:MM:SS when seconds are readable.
**3:09**
